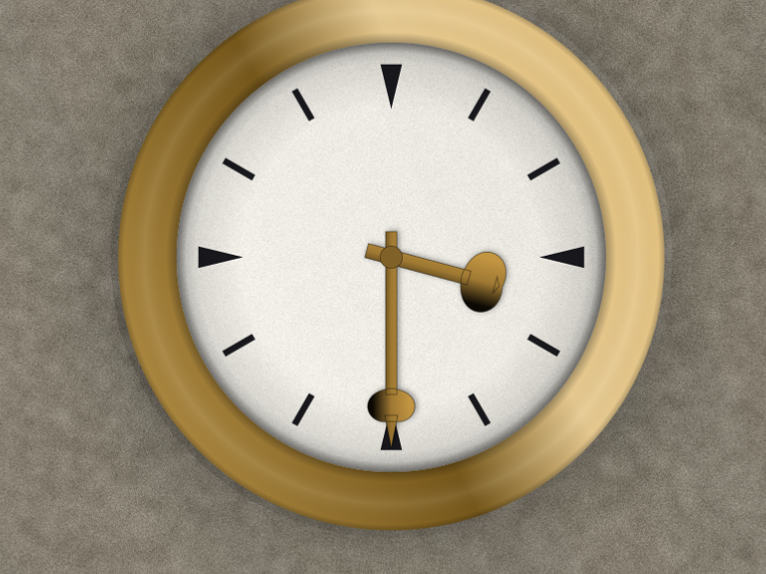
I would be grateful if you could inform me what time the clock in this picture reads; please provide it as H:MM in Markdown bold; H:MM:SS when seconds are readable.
**3:30**
